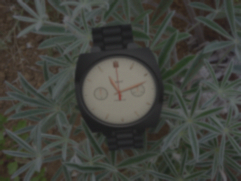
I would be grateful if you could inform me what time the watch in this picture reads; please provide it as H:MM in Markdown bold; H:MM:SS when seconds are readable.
**11:12**
